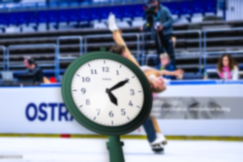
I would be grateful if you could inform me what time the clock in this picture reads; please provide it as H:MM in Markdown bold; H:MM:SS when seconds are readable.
**5:10**
